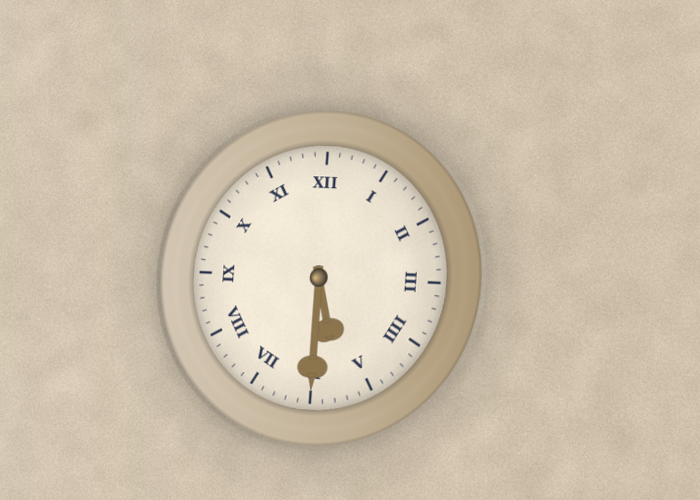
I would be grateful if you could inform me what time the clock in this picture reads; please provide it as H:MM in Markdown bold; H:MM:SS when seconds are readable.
**5:30**
